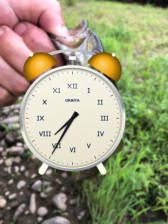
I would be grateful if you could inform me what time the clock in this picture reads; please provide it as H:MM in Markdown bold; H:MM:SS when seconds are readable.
**7:35**
